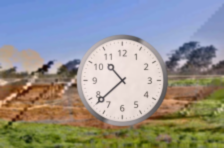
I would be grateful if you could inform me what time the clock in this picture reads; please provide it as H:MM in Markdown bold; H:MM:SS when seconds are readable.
**10:38**
